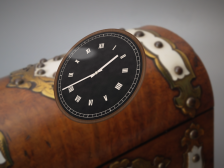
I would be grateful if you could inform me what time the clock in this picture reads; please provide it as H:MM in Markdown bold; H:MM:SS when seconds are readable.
**1:41**
